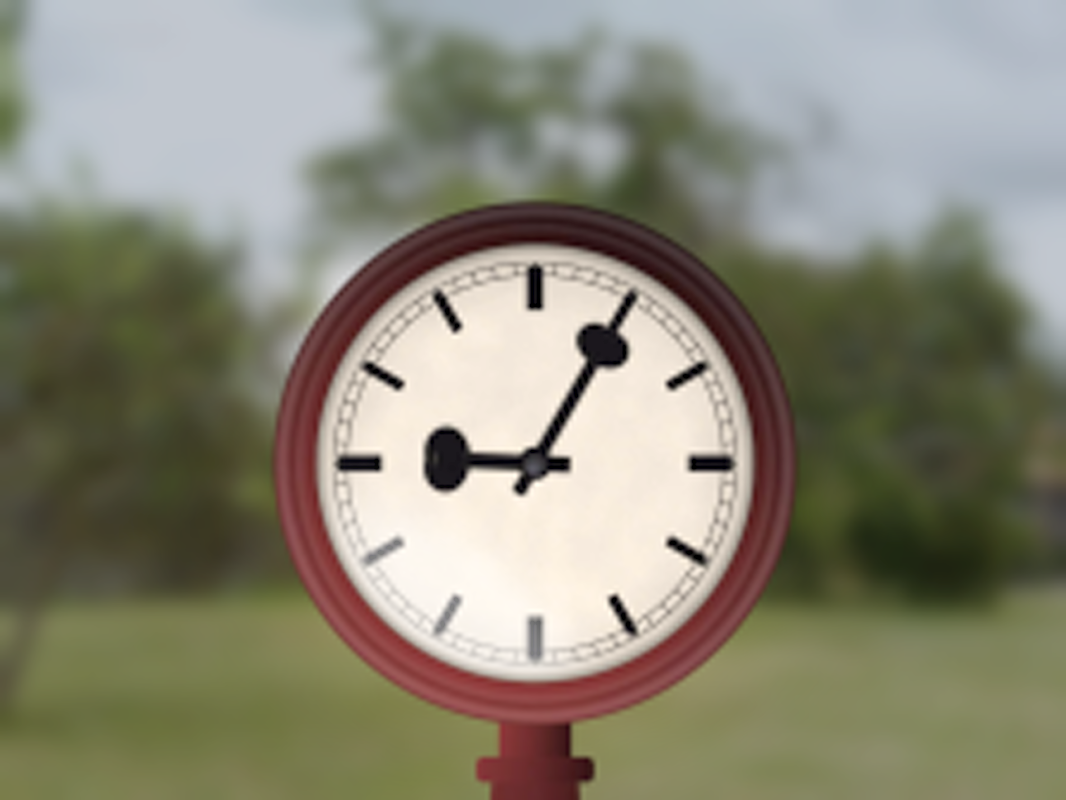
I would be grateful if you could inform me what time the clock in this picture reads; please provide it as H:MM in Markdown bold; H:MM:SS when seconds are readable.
**9:05**
